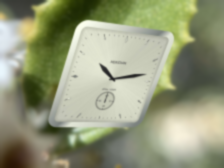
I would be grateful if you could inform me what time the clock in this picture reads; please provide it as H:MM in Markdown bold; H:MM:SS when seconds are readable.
**10:13**
